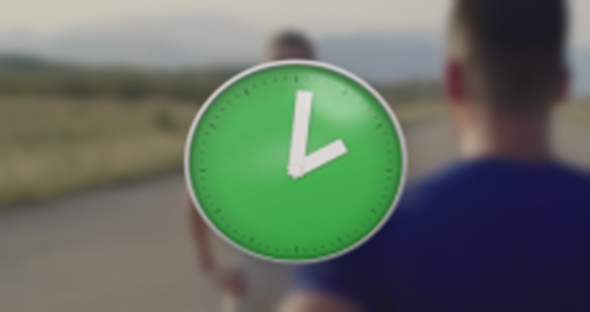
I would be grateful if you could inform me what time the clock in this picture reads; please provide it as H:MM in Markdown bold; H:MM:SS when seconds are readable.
**2:01**
